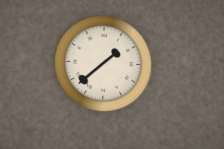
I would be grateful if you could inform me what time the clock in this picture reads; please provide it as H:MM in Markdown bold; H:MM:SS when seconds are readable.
**1:38**
